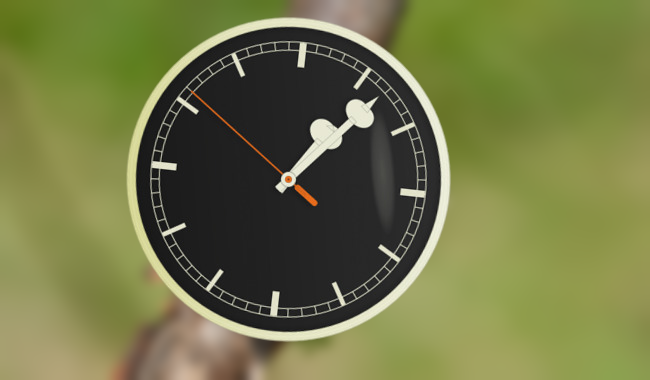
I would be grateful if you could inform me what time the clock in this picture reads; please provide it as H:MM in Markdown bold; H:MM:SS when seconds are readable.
**1:06:51**
